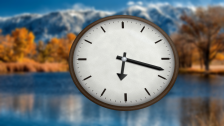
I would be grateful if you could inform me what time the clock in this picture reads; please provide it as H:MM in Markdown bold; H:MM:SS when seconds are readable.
**6:18**
